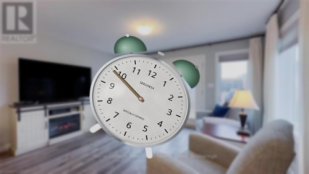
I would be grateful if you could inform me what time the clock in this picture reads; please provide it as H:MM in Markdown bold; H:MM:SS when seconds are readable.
**9:49**
